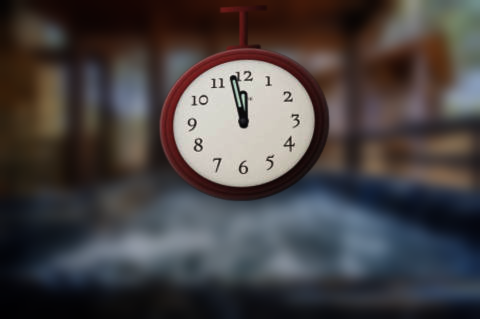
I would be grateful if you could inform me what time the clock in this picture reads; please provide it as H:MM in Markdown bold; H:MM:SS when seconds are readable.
**11:58**
